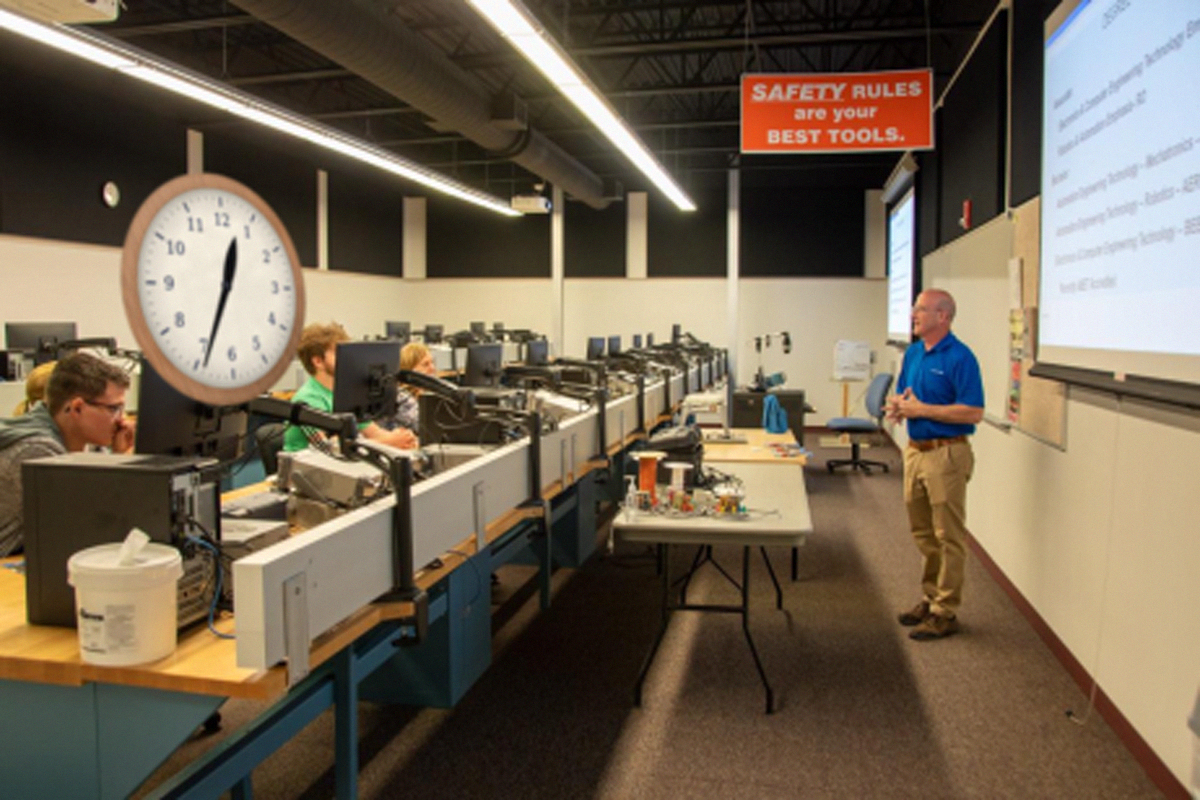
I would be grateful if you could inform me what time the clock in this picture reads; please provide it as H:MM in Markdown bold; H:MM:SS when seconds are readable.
**12:34**
